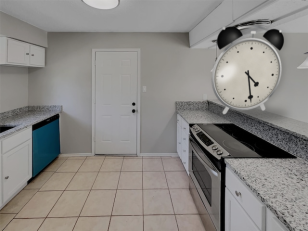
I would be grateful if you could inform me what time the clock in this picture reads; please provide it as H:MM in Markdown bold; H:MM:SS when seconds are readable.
**4:28**
